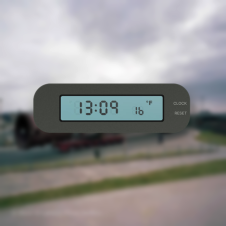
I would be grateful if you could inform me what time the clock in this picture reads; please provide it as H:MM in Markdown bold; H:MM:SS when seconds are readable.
**13:09**
